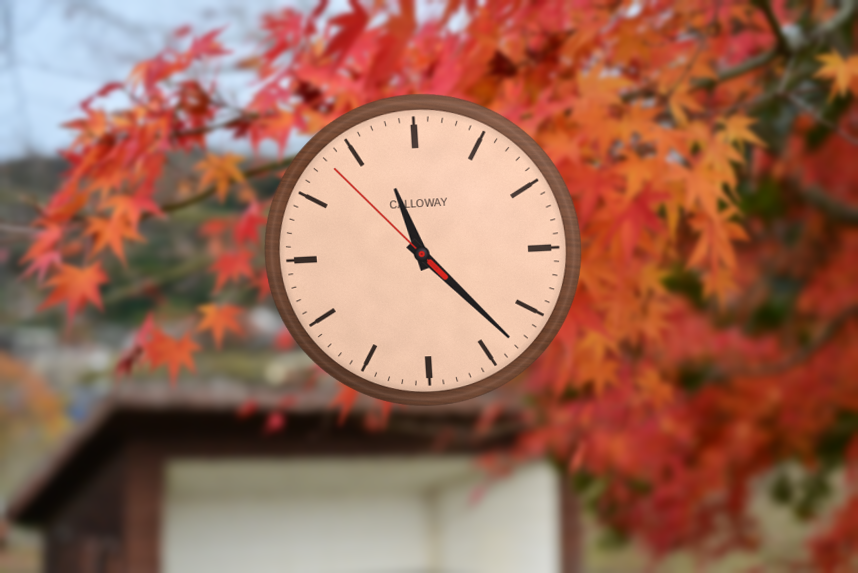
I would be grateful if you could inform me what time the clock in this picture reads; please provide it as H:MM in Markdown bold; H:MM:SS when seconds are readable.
**11:22:53**
